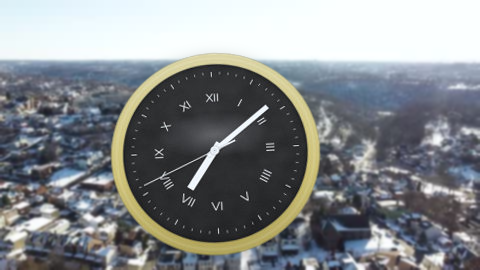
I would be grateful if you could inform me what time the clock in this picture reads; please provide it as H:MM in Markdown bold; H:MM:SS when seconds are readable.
**7:08:41**
